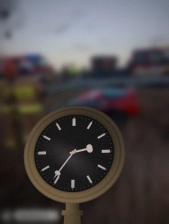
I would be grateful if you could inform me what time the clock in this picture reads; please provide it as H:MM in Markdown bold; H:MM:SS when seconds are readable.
**2:36**
